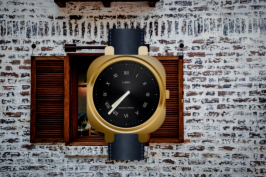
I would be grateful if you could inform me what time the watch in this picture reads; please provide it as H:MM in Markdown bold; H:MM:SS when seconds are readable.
**7:37**
